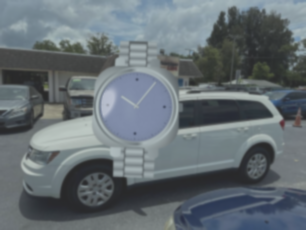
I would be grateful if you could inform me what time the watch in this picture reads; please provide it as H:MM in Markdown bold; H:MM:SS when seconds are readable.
**10:06**
